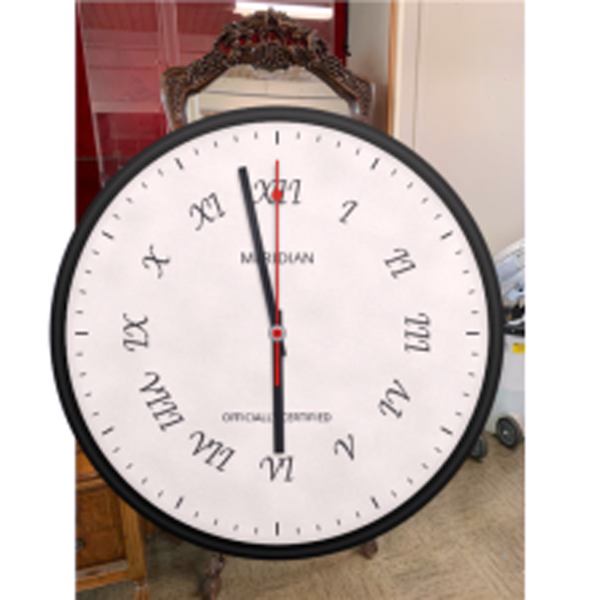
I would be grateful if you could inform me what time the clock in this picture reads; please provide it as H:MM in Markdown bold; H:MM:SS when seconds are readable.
**5:58:00**
